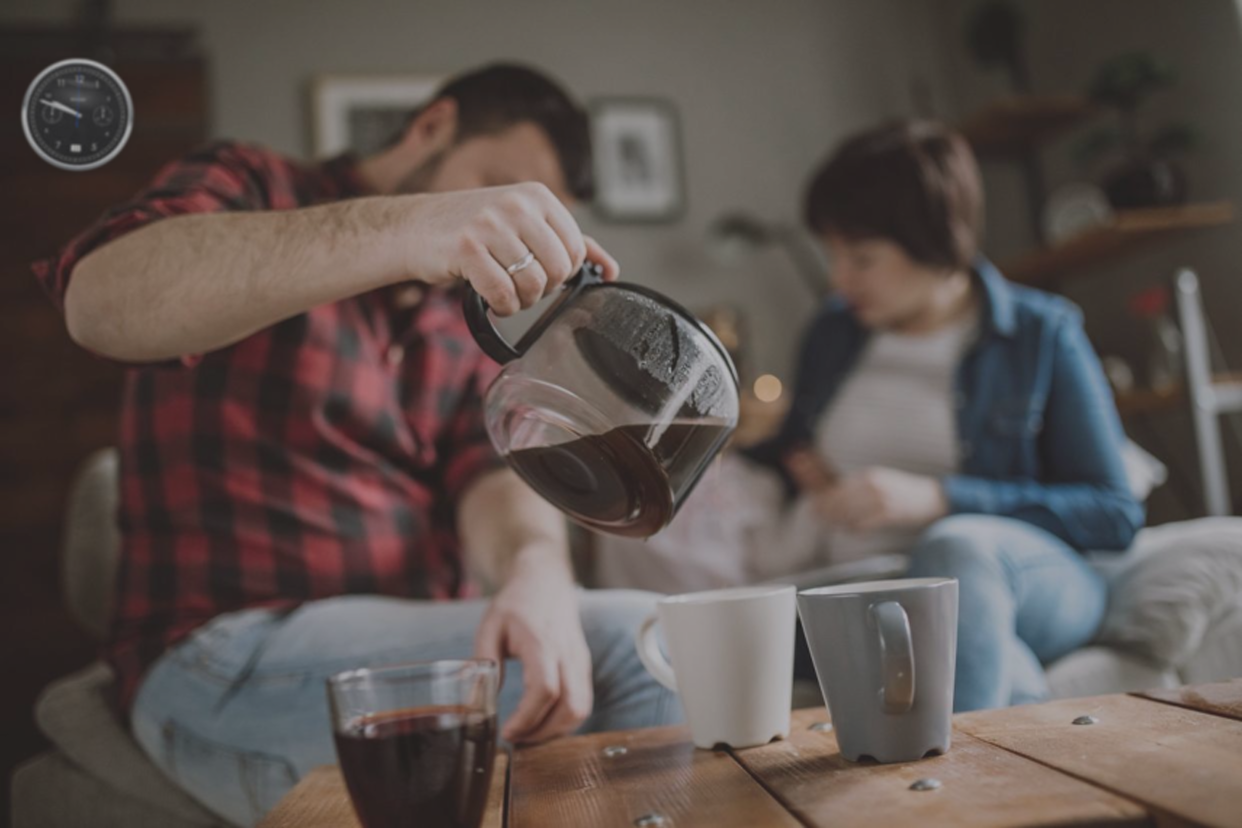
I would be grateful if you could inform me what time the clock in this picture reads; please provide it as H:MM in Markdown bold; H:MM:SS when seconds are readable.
**9:48**
